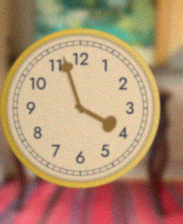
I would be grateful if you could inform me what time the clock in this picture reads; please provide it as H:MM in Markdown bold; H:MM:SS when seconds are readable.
**3:57**
